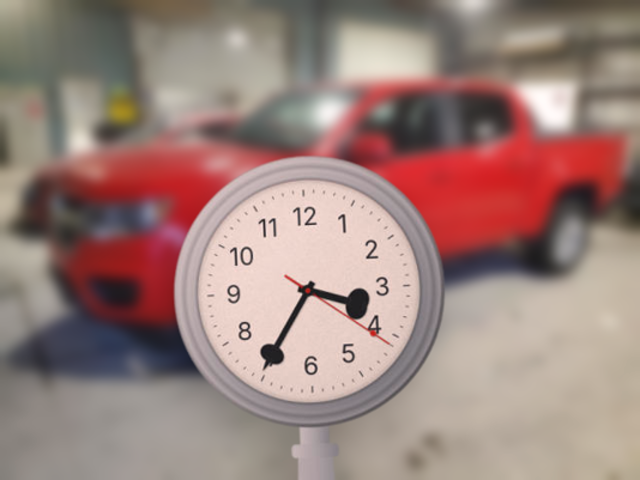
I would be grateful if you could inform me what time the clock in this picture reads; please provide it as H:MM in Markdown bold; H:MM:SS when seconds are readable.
**3:35:21**
